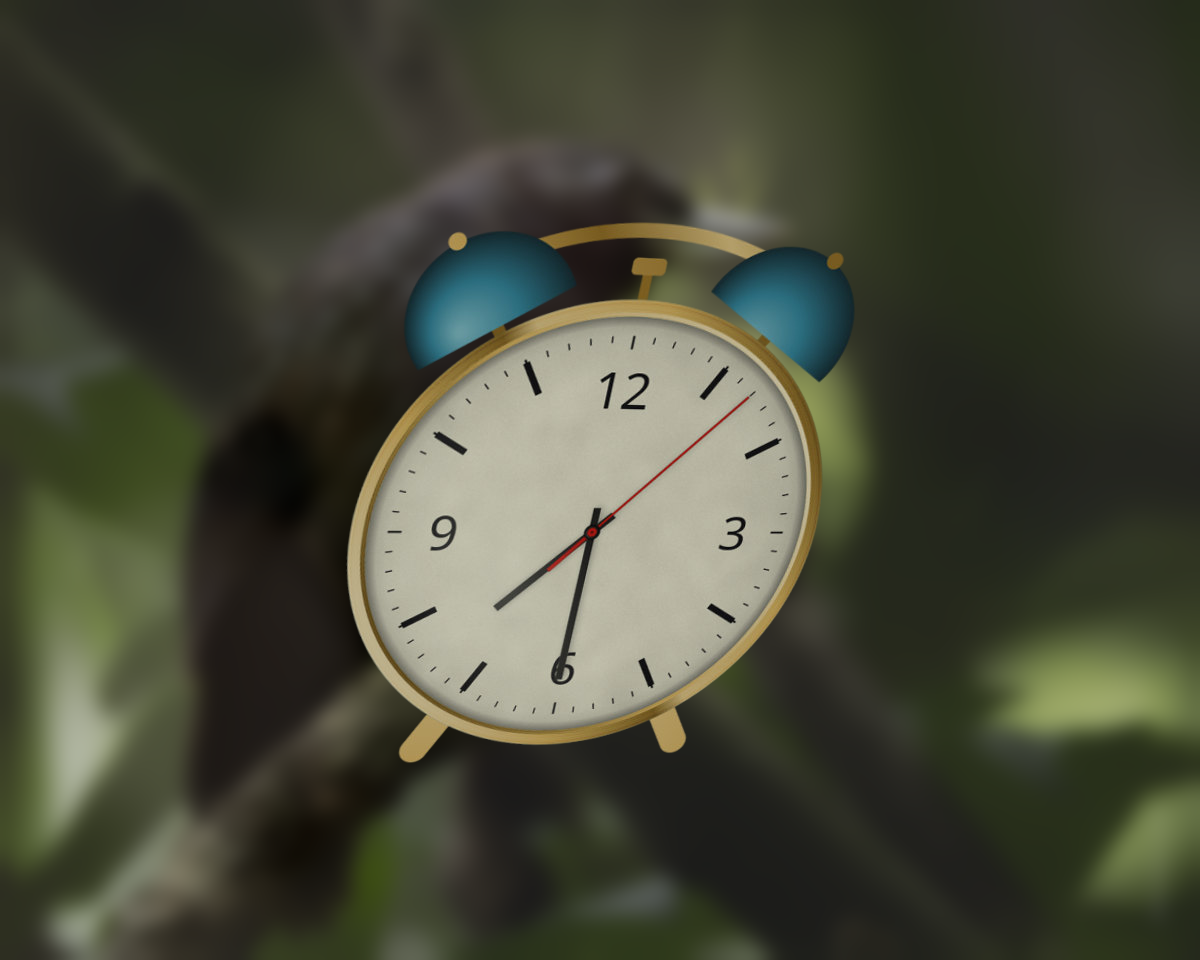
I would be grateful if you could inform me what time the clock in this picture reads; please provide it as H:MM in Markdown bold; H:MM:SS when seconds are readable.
**7:30:07**
